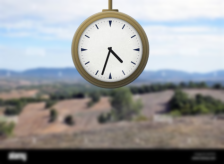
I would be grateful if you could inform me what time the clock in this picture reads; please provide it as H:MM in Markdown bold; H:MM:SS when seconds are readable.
**4:33**
